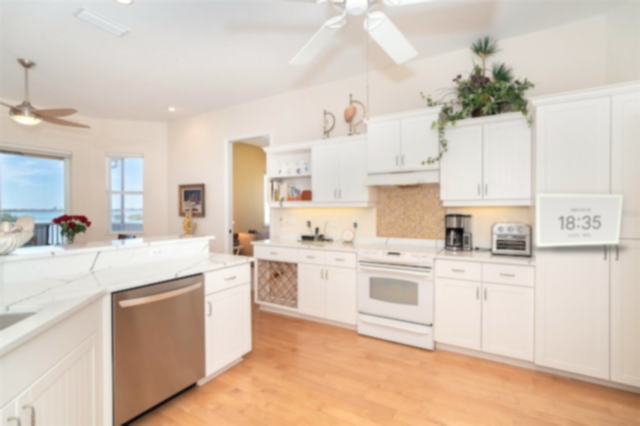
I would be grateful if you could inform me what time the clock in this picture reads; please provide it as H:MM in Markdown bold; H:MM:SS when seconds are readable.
**18:35**
